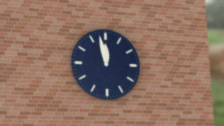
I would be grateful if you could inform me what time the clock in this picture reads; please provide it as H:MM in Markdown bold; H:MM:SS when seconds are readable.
**11:58**
